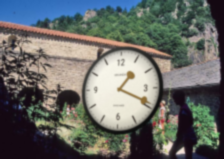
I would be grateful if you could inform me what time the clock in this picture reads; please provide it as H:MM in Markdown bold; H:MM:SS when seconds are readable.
**1:19**
